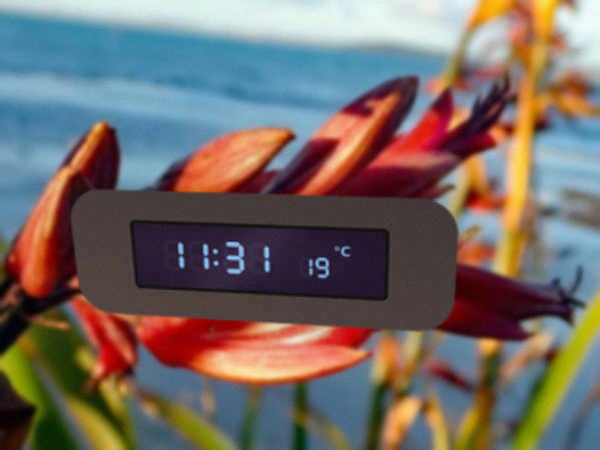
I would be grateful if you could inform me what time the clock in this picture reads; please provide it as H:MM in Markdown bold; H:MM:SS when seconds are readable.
**11:31**
